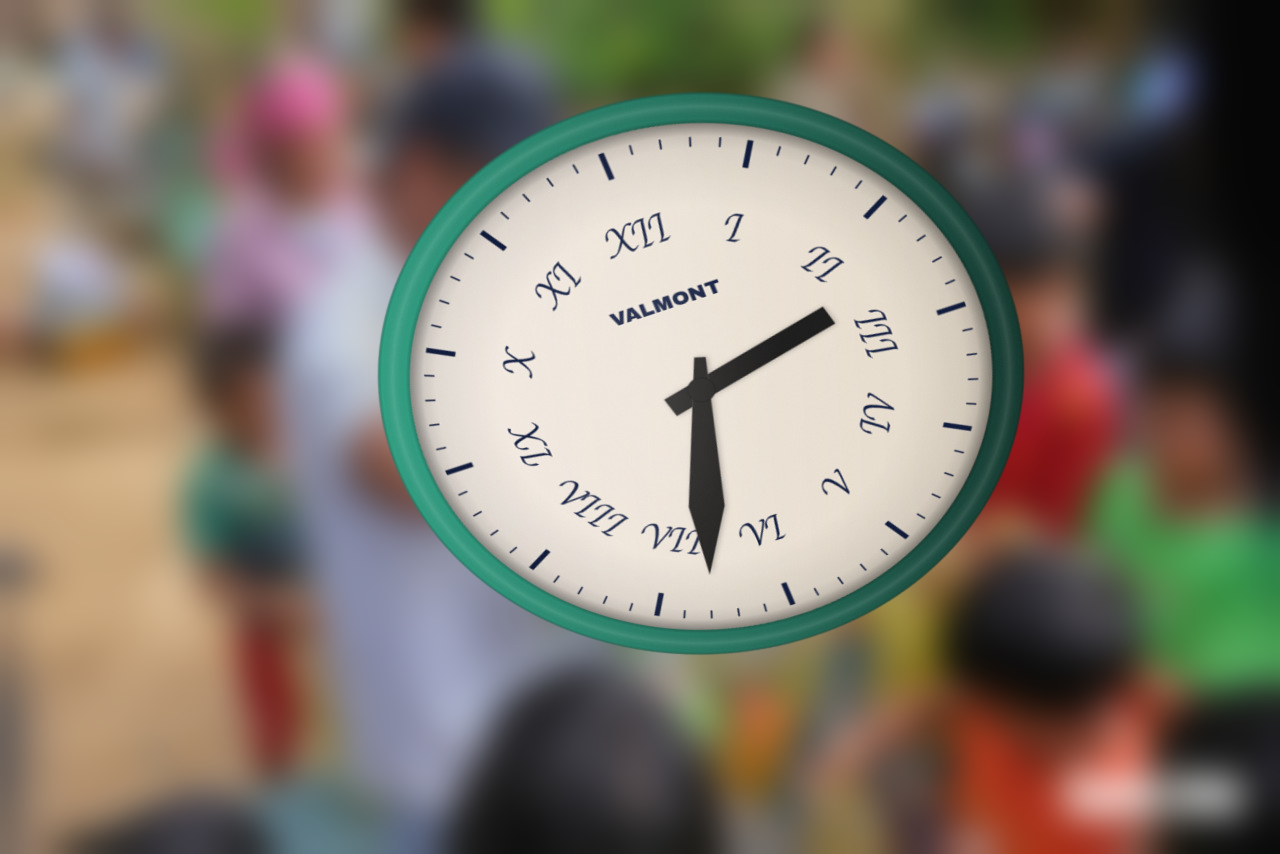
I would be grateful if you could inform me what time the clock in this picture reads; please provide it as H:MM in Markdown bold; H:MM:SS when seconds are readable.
**2:33**
